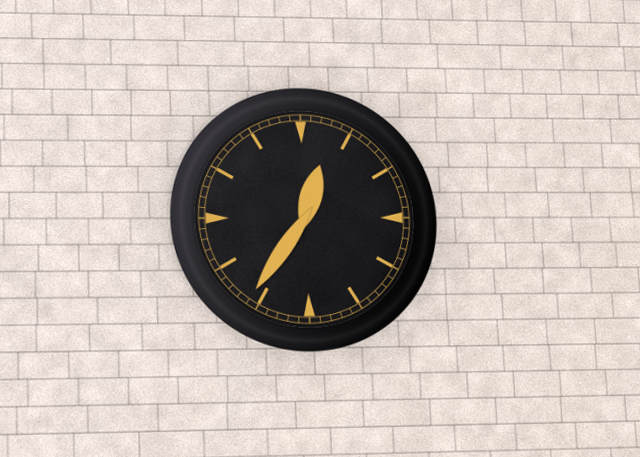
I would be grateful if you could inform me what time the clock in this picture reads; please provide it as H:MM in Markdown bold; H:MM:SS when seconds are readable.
**12:36**
